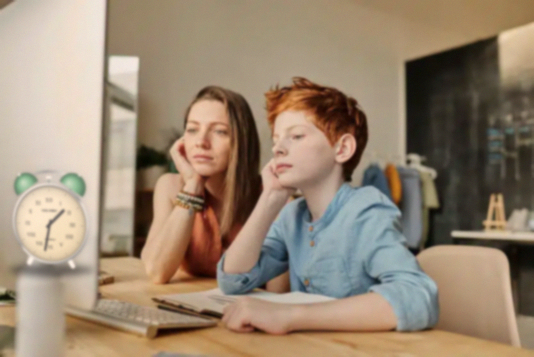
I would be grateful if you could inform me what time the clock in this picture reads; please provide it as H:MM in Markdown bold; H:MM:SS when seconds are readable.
**1:32**
